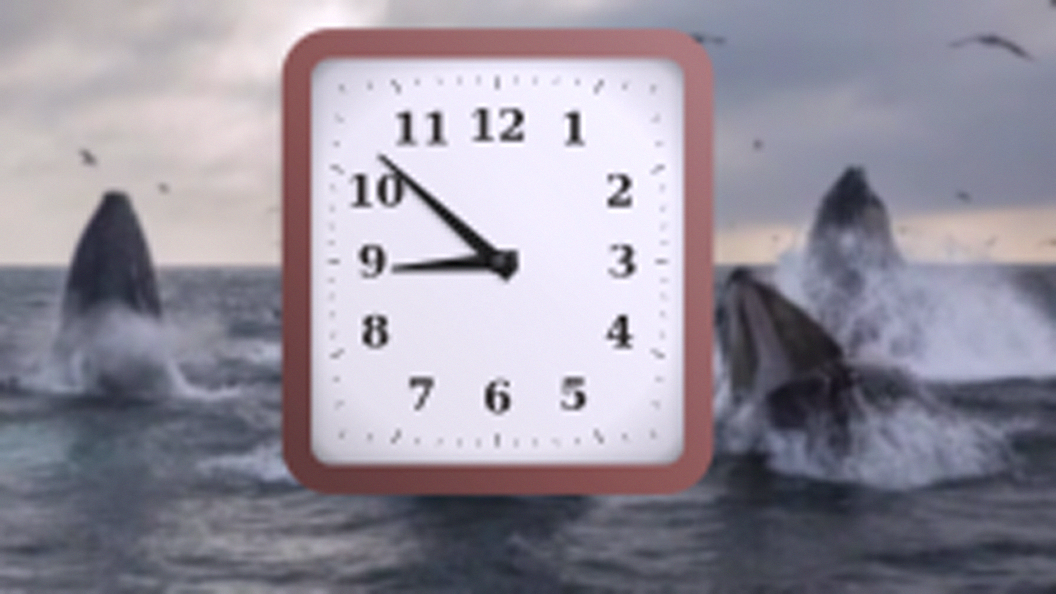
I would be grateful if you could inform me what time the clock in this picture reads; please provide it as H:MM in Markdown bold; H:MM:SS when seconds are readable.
**8:52**
